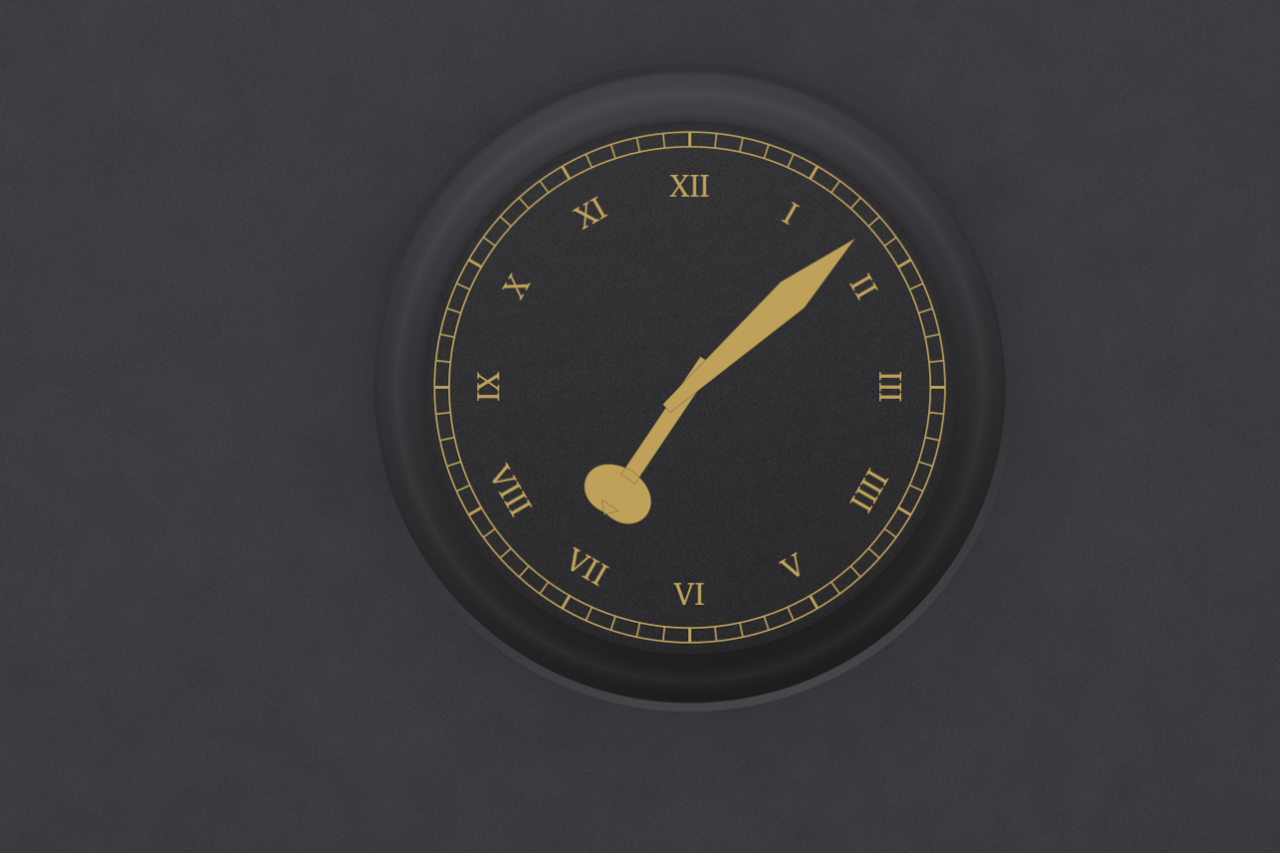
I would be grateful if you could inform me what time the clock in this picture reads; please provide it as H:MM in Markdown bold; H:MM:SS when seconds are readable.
**7:08**
